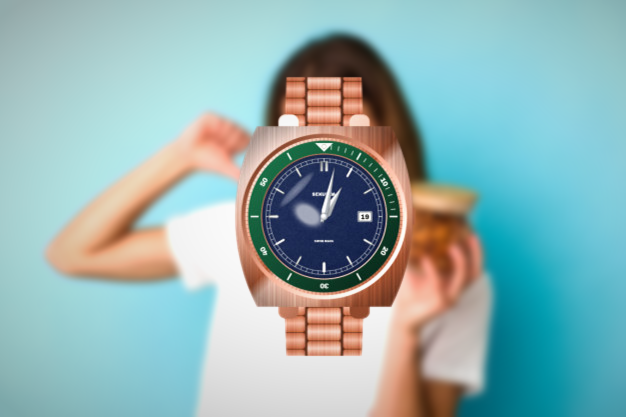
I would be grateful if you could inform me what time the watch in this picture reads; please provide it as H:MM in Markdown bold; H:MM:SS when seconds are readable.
**1:02**
